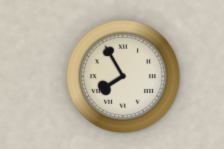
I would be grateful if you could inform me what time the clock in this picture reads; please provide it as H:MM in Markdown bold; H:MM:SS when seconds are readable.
**7:55**
